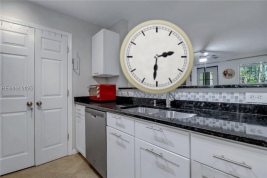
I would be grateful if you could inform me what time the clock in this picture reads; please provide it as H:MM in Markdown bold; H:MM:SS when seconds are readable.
**2:31**
